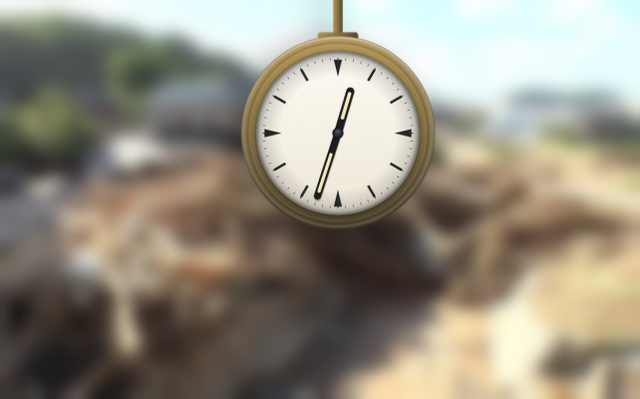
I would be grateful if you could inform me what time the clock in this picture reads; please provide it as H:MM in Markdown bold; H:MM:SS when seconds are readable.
**12:33**
